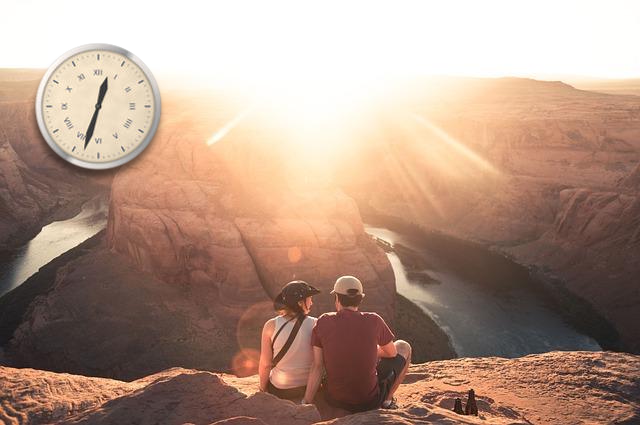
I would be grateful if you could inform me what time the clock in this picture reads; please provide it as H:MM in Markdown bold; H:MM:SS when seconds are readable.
**12:33**
